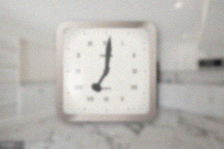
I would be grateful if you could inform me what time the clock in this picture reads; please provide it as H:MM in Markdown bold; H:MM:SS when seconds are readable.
**7:01**
